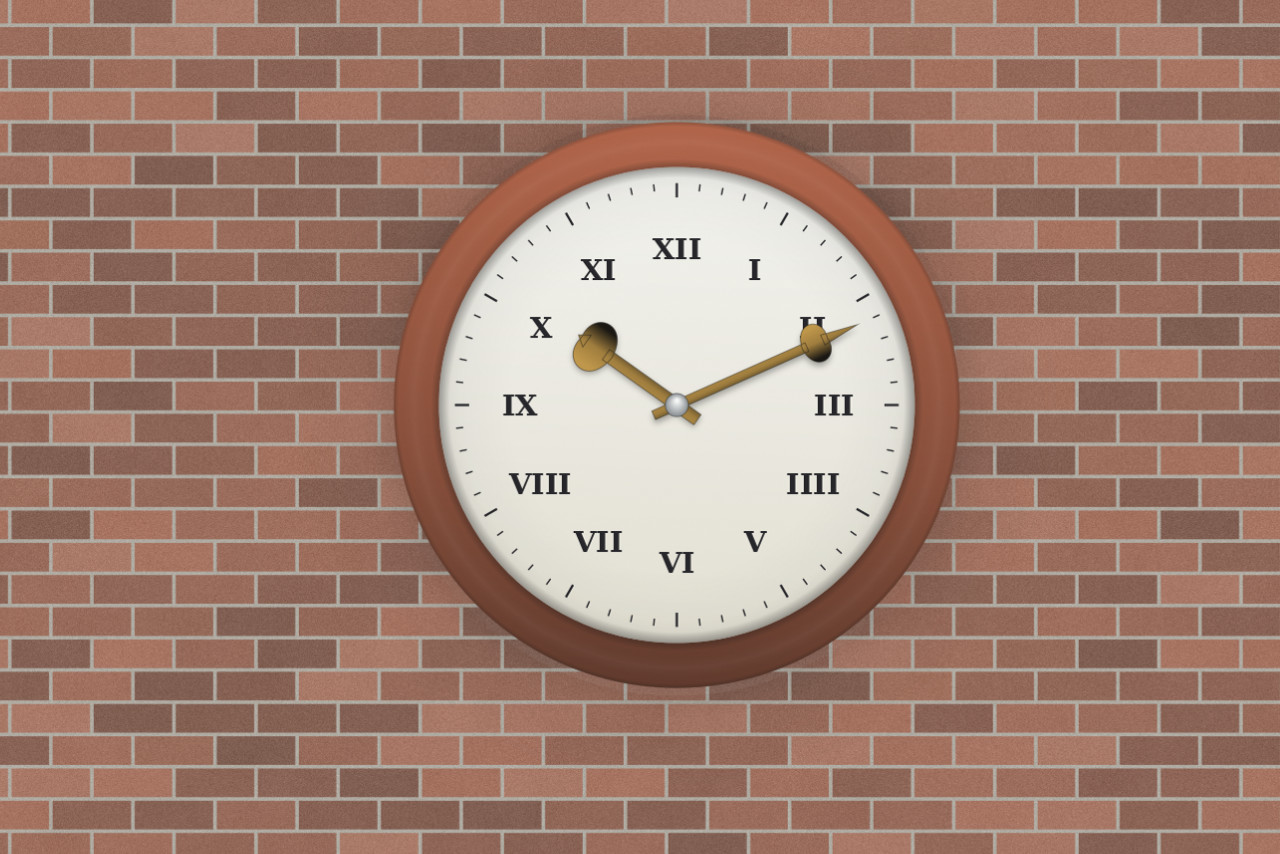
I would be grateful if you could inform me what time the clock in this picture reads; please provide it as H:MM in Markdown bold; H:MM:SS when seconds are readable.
**10:11**
